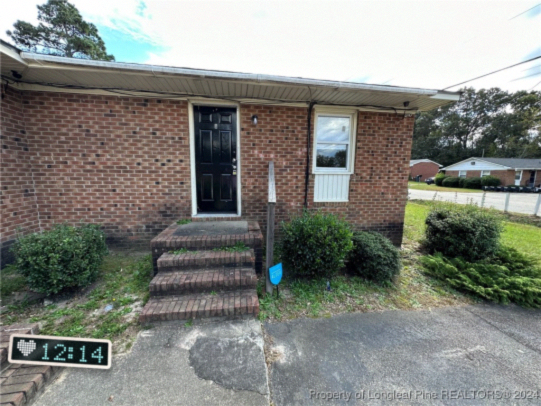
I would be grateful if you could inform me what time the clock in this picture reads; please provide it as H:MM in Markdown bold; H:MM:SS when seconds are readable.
**12:14**
